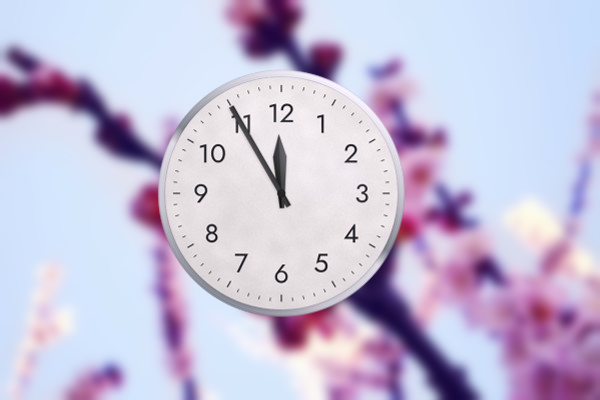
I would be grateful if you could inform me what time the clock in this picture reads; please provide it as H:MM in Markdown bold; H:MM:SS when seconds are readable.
**11:55**
